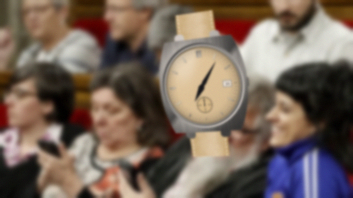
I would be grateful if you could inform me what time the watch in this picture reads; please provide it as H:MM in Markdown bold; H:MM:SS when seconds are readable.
**7:06**
